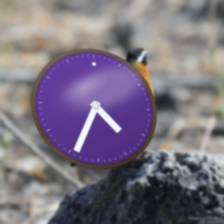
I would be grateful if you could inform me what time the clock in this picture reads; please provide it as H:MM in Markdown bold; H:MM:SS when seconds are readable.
**4:34**
